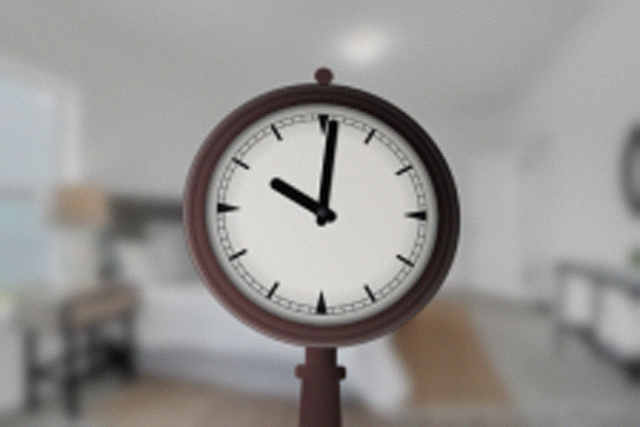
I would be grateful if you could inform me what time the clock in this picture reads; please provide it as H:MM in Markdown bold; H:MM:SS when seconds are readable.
**10:01**
